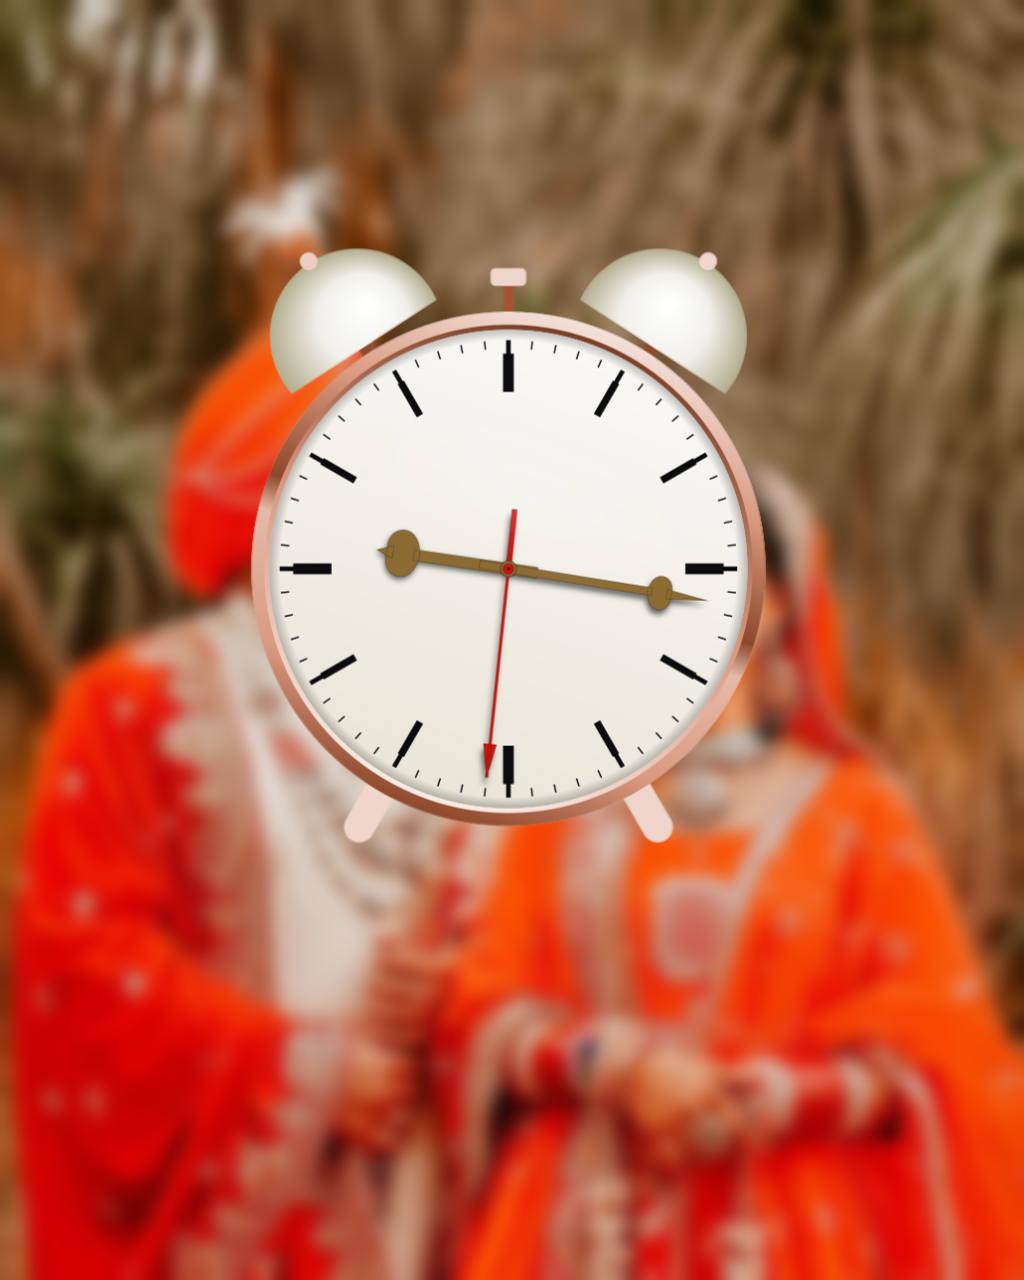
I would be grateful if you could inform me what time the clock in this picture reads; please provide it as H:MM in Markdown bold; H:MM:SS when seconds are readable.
**9:16:31**
